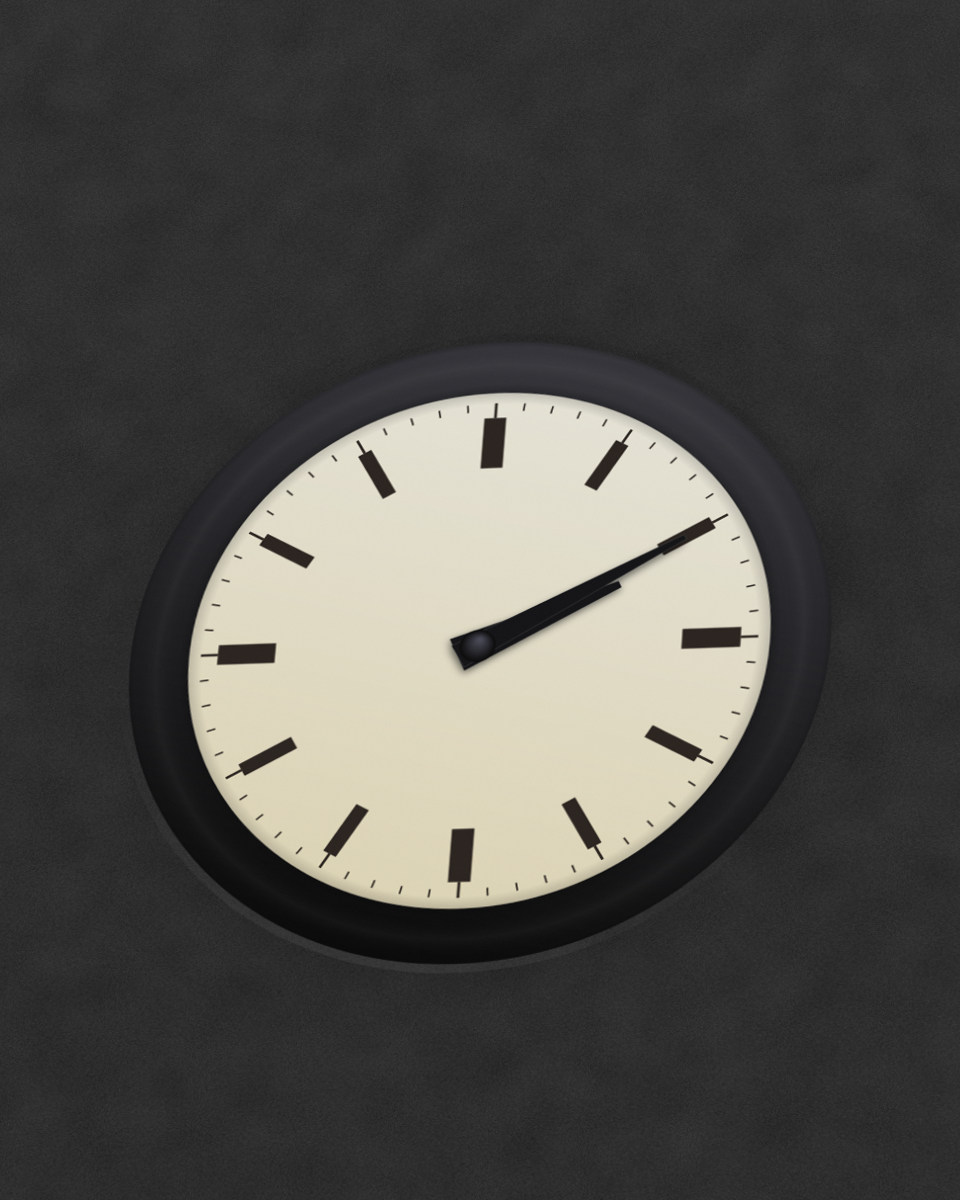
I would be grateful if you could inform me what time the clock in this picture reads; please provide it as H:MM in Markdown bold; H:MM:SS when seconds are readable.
**2:10**
